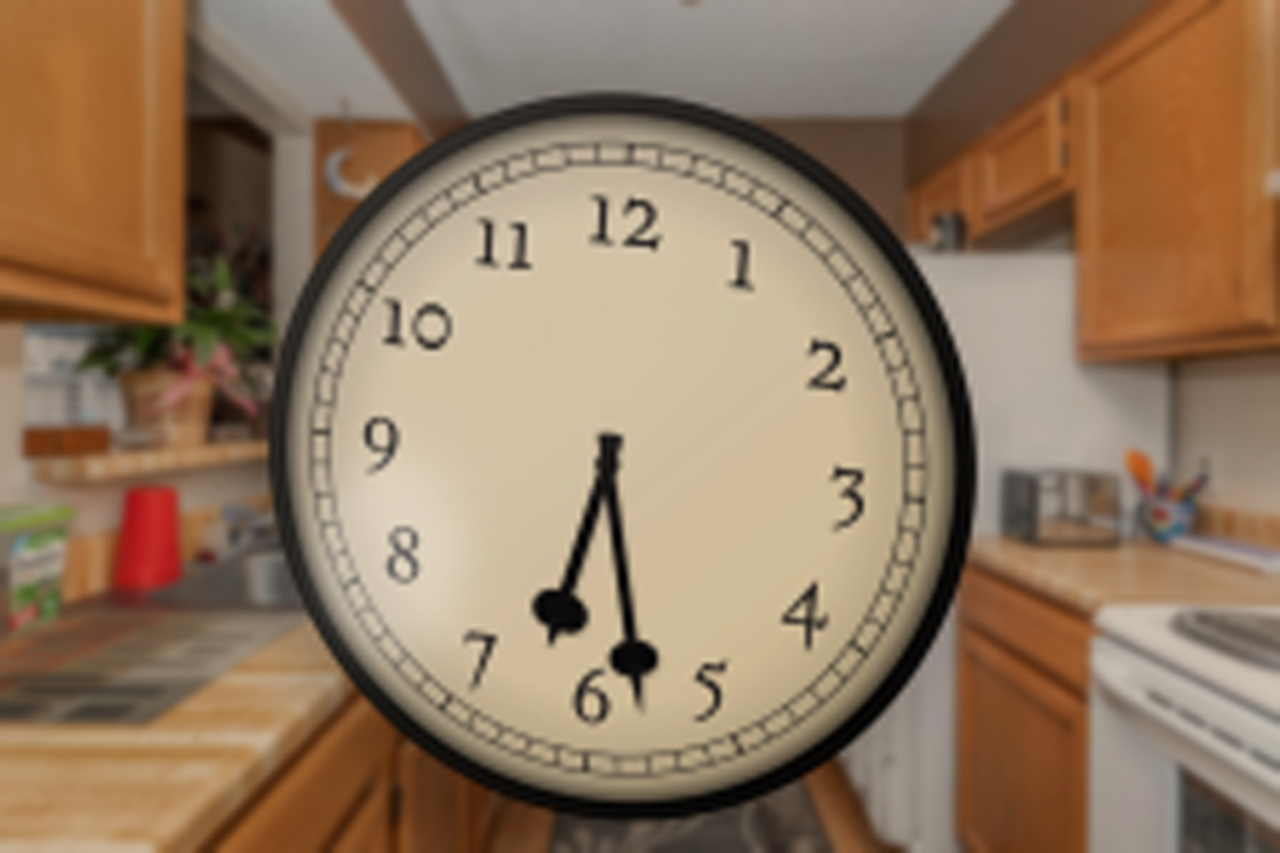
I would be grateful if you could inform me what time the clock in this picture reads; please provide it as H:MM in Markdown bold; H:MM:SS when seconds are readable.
**6:28**
